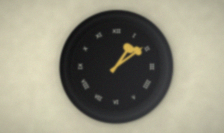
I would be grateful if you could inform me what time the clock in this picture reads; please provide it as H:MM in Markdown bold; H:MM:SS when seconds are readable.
**1:09**
